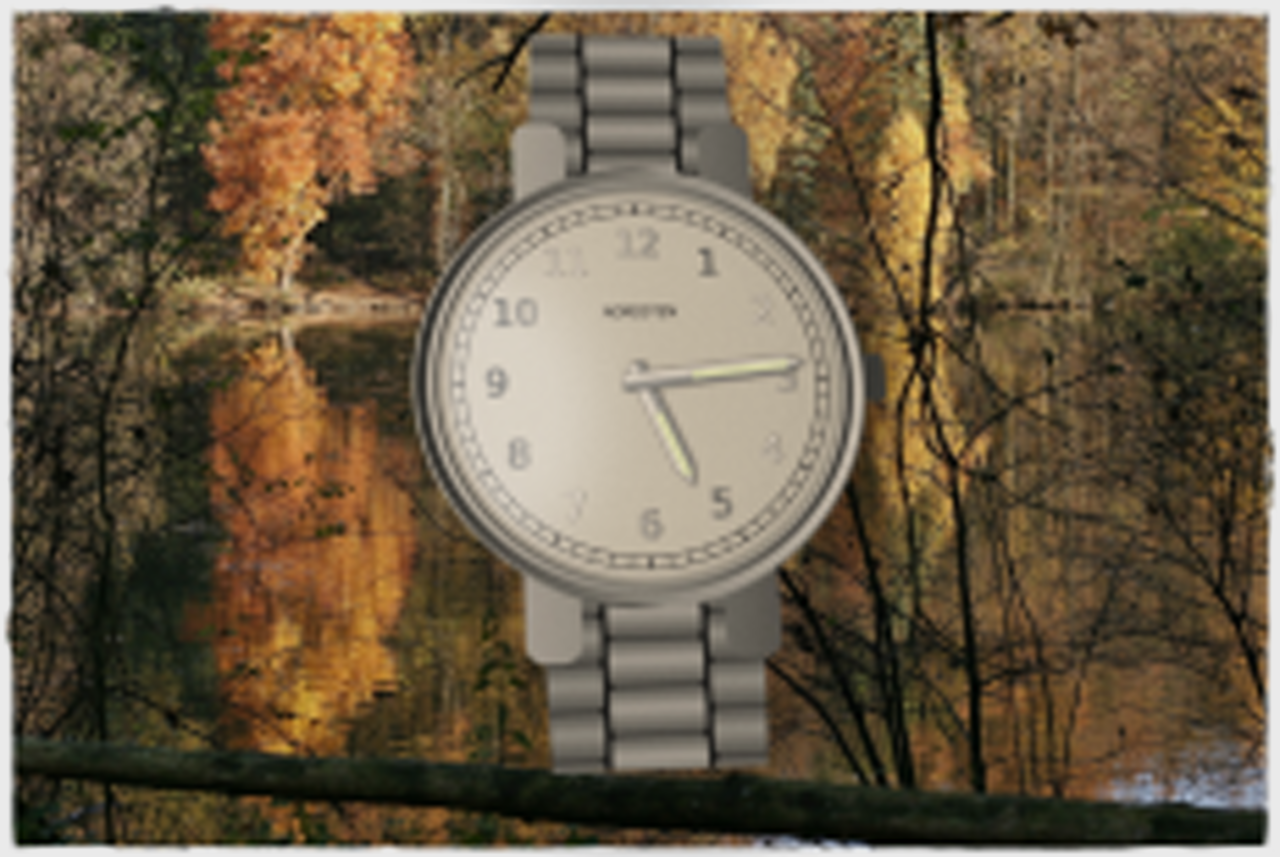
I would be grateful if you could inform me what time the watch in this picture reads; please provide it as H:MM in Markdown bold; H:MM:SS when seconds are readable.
**5:14**
